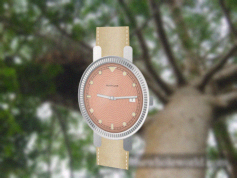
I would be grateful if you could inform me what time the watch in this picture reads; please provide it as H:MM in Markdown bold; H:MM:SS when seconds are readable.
**9:14**
